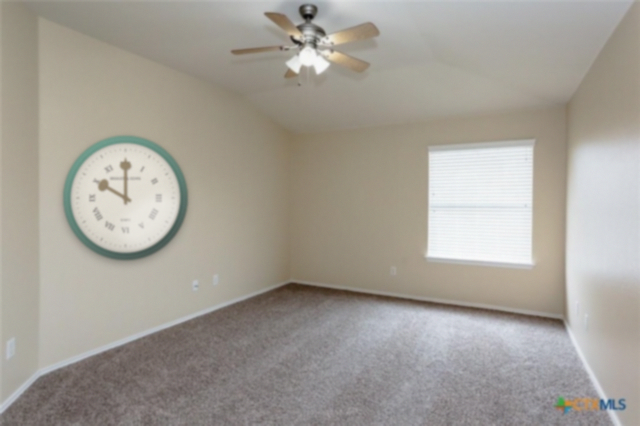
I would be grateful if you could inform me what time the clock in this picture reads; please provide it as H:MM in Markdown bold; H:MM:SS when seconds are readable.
**10:00**
